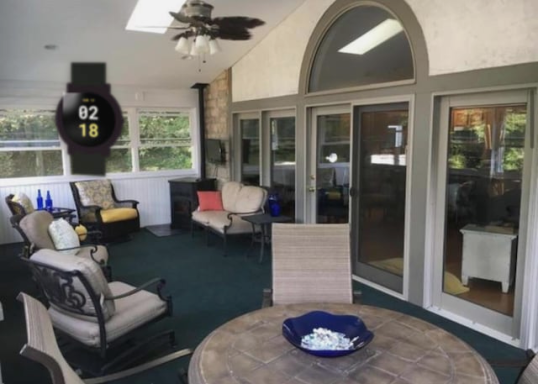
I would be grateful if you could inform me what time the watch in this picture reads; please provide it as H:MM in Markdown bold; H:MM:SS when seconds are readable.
**2:18**
